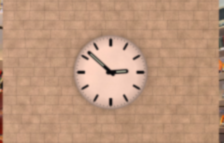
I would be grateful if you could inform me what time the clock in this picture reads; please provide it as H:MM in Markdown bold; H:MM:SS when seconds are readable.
**2:52**
